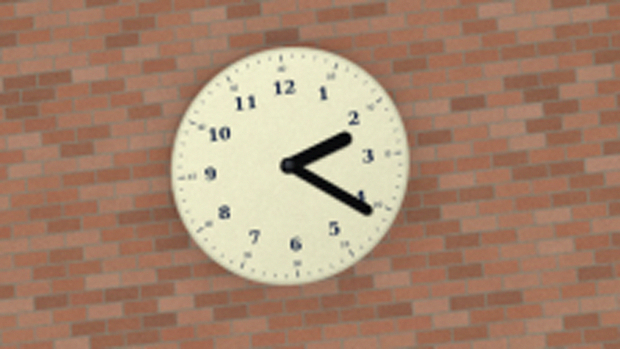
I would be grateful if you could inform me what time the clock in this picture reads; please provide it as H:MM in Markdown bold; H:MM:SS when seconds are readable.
**2:21**
